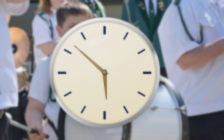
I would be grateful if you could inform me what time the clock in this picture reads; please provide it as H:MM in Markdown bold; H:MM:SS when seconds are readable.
**5:52**
